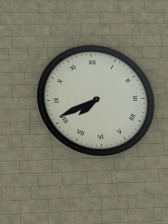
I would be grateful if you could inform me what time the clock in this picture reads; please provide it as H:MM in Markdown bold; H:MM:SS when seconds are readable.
**7:41**
